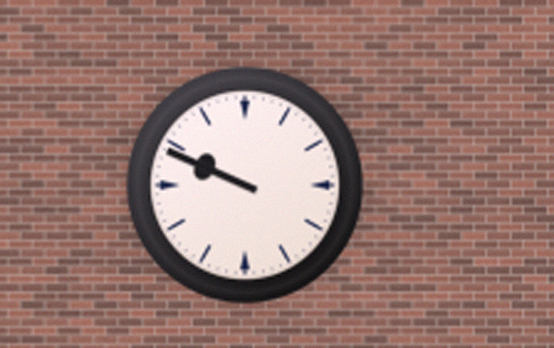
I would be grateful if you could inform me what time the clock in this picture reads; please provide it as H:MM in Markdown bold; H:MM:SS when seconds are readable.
**9:49**
